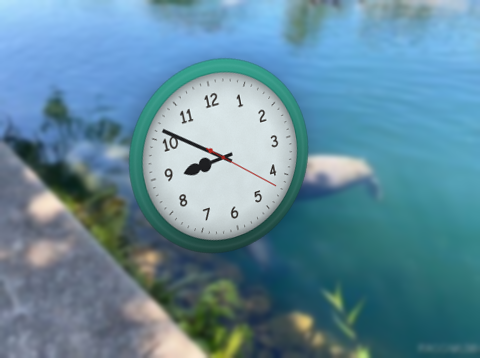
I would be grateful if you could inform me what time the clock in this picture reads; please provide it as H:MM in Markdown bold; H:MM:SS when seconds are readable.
**8:51:22**
